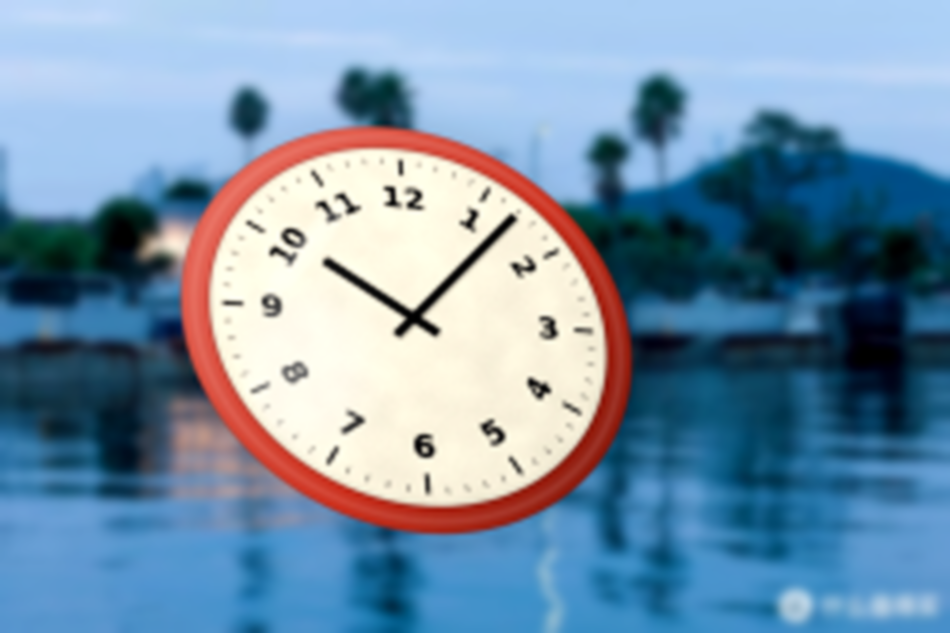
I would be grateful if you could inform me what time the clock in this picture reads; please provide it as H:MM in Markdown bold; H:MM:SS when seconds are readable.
**10:07**
